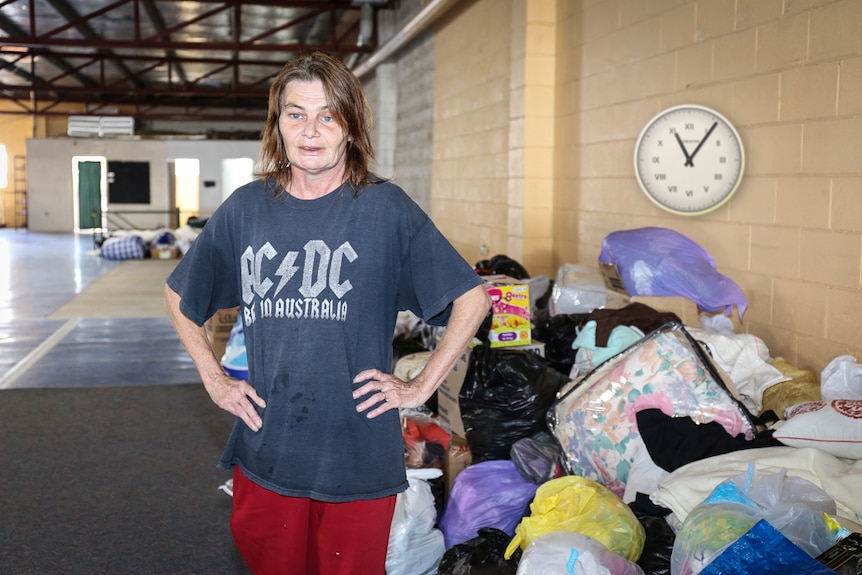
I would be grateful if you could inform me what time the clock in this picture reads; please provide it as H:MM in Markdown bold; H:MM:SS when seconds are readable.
**11:06**
